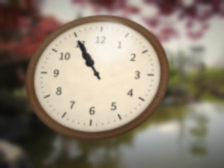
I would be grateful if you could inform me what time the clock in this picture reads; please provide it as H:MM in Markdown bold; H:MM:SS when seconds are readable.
**10:55**
